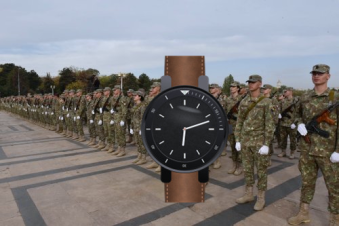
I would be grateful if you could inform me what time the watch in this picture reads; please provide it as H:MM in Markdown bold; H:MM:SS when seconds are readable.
**6:12**
